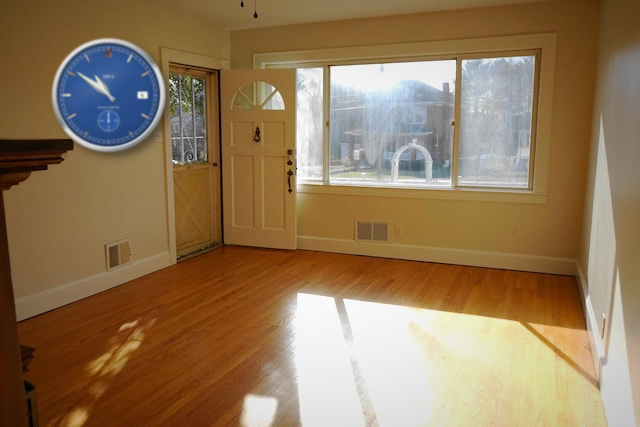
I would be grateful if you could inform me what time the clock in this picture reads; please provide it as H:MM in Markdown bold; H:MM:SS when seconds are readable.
**10:51**
